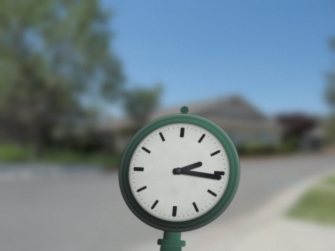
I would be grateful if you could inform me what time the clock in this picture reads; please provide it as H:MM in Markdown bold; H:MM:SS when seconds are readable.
**2:16**
